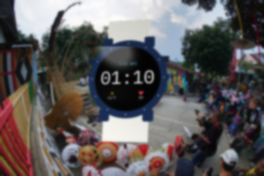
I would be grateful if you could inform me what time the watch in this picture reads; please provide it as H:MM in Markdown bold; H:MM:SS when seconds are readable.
**1:10**
